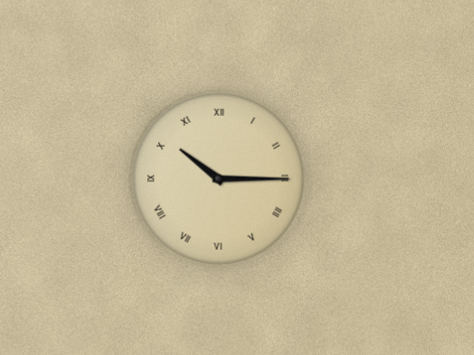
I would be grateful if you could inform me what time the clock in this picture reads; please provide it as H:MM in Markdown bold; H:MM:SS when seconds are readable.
**10:15**
